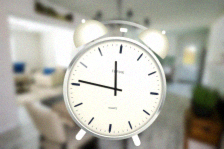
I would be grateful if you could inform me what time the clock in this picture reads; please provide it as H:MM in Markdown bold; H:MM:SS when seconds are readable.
**11:46**
